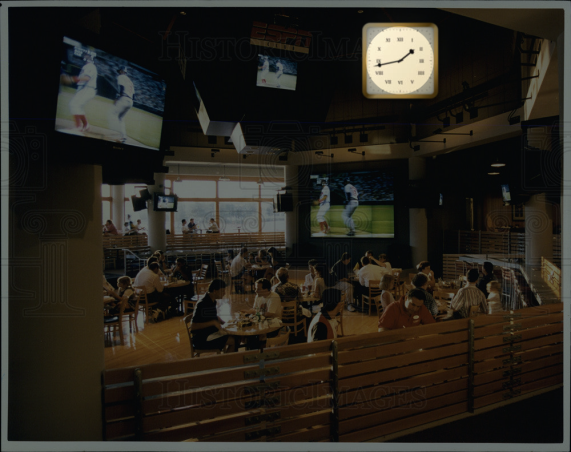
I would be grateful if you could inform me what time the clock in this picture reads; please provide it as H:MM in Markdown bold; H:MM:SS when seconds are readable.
**1:43**
